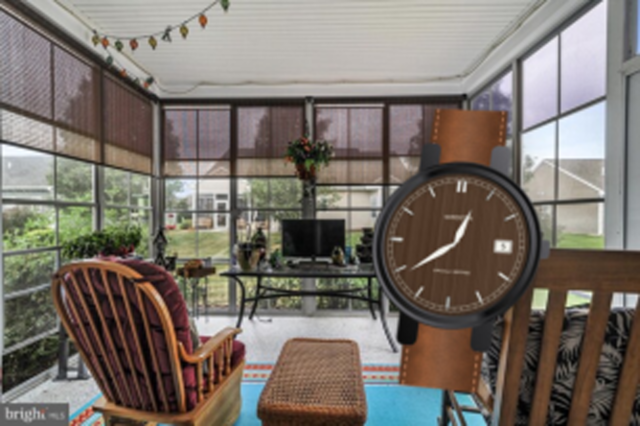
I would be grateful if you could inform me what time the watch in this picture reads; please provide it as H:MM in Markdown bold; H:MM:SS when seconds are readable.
**12:39**
